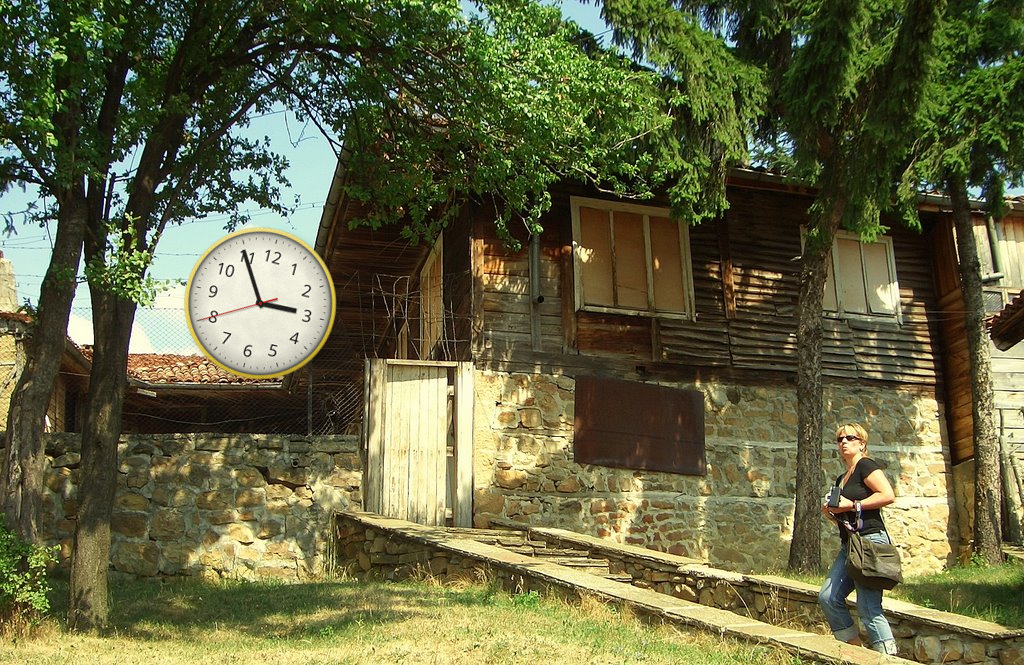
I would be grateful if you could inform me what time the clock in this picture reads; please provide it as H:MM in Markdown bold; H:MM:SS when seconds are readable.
**2:54:40**
